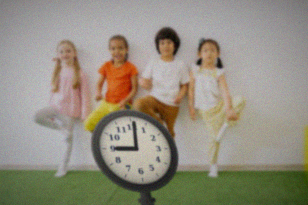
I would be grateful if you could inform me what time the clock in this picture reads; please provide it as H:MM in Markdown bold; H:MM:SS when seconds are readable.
**9:01**
